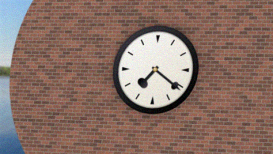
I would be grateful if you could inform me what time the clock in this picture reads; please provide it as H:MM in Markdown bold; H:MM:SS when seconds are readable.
**7:21**
